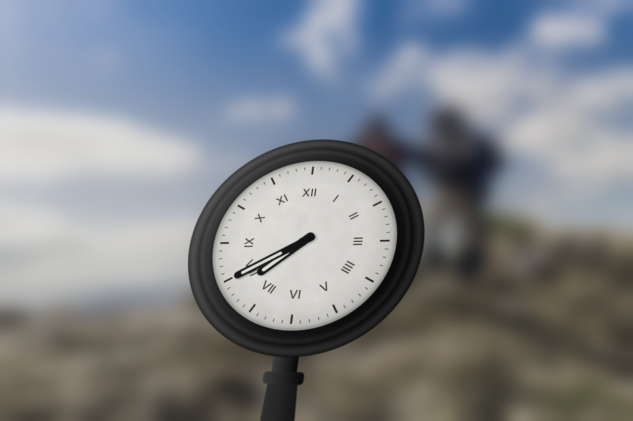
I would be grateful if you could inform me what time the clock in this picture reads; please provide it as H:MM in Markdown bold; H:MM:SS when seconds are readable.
**7:40**
